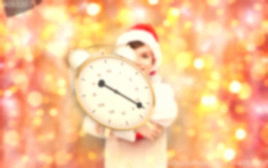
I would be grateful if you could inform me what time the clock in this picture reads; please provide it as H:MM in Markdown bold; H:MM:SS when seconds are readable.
**10:22**
